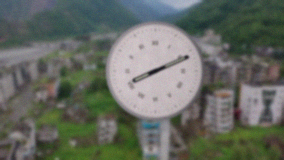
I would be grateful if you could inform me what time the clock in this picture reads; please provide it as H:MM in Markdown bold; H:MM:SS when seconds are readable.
**8:11**
